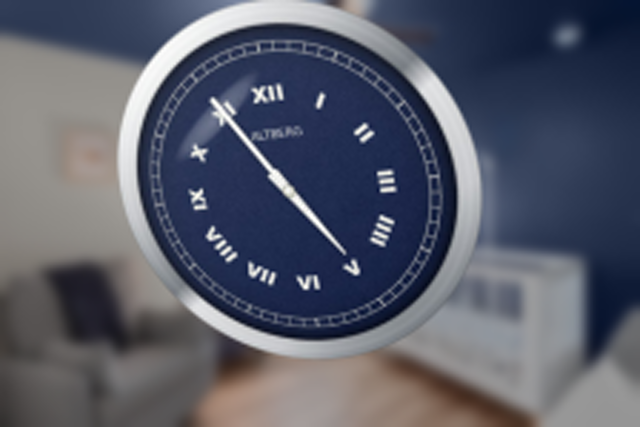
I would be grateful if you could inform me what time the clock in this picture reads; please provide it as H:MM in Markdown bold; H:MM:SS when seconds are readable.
**4:55**
